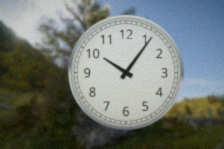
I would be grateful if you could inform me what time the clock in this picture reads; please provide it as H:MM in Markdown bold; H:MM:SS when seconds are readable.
**10:06**
